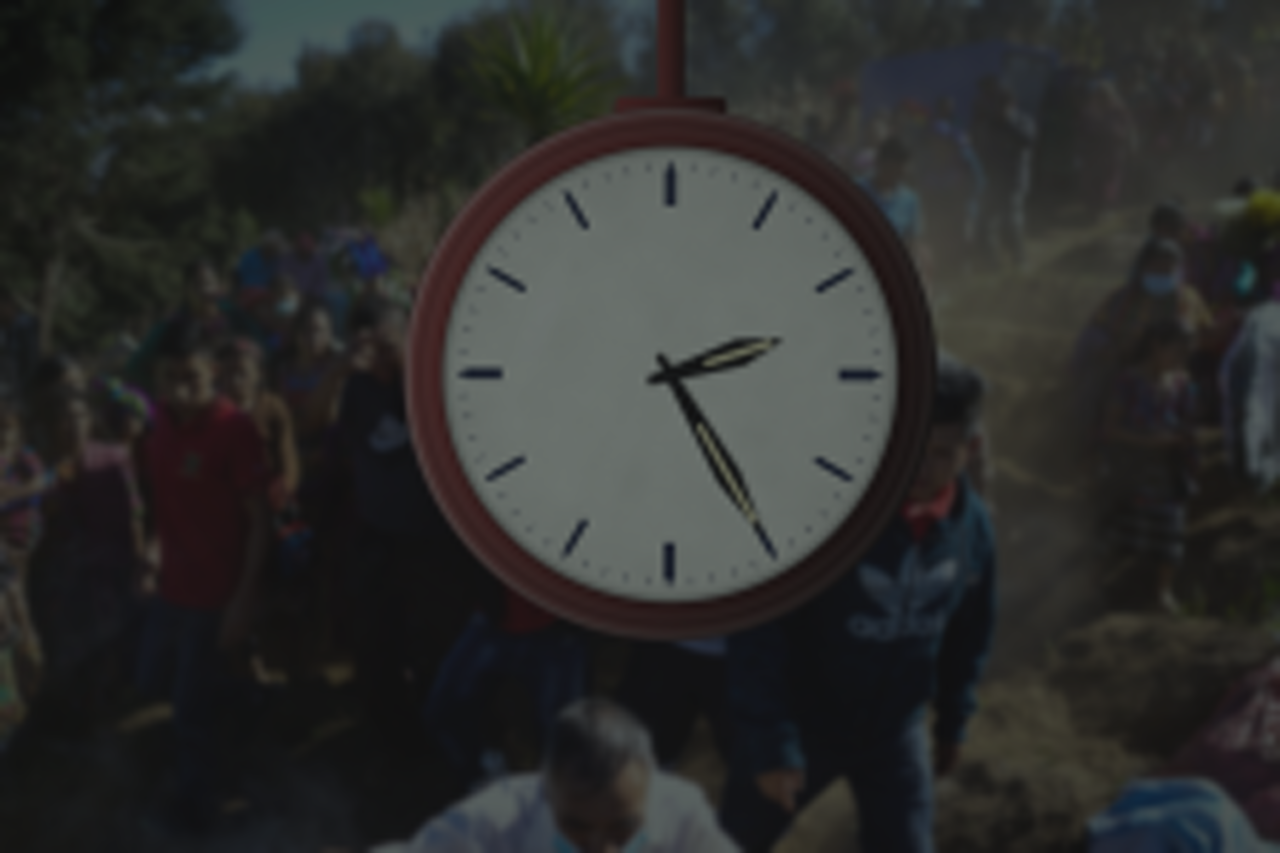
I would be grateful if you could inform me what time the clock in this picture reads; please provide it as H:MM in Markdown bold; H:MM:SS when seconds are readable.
**2:25**
